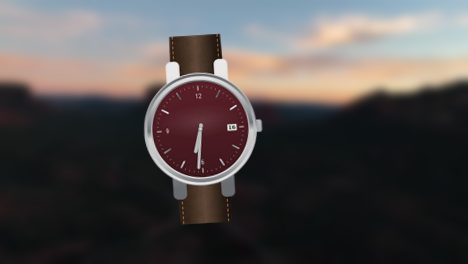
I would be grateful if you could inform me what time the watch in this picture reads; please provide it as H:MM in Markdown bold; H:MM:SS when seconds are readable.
**6:31**
